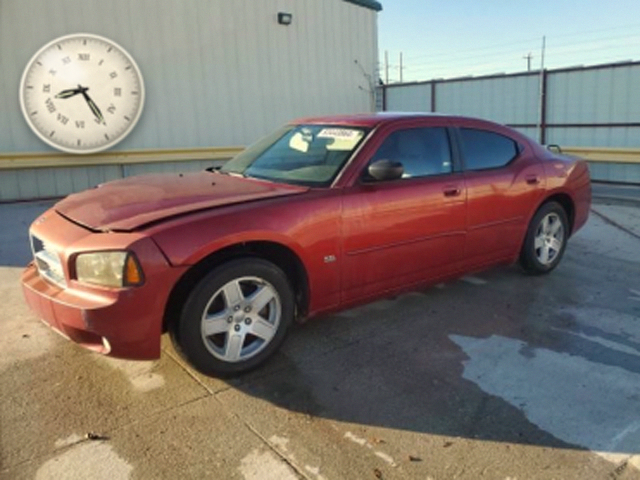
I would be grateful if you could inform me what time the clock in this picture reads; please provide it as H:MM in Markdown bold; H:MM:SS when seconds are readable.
**8:24**
